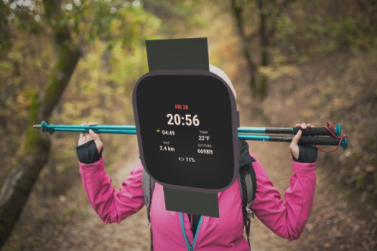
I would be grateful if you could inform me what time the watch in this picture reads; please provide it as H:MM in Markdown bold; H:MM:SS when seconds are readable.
**20:56**
